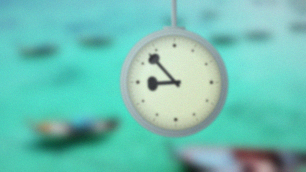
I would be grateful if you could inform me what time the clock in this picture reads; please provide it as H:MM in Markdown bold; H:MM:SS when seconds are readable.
**8:53**
